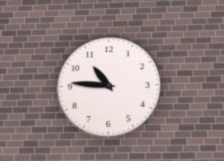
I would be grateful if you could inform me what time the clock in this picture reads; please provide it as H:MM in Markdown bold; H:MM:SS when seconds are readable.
**10:46**
